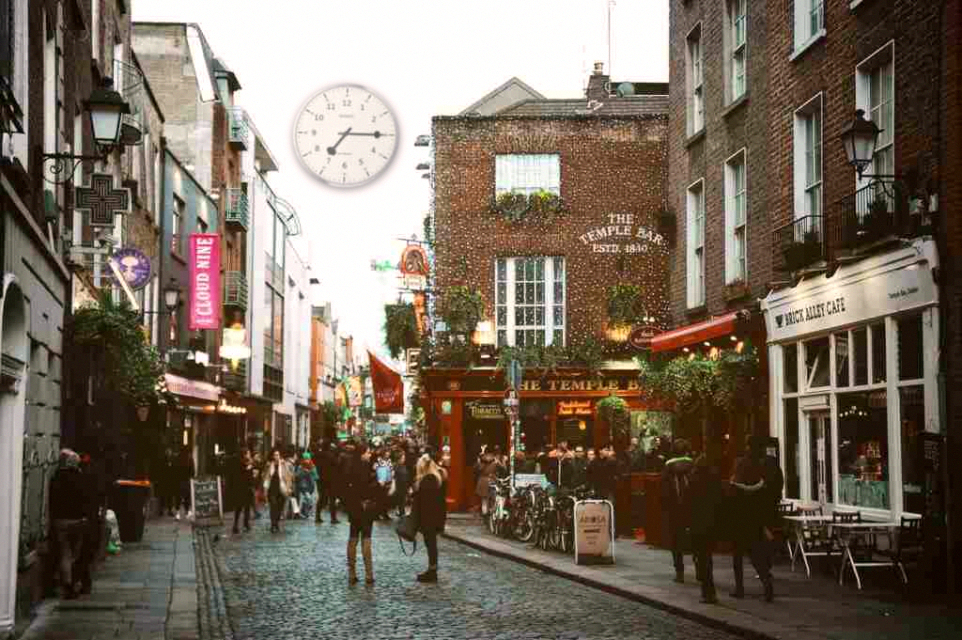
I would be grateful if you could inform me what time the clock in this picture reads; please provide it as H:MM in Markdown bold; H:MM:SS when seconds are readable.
**7:15**
